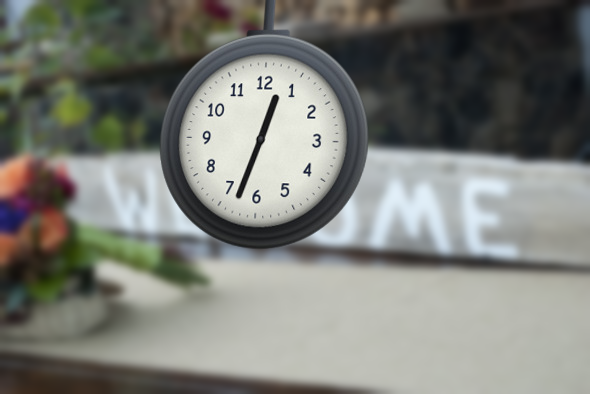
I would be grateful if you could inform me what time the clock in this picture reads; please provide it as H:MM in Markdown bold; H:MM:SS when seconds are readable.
**12:33**
